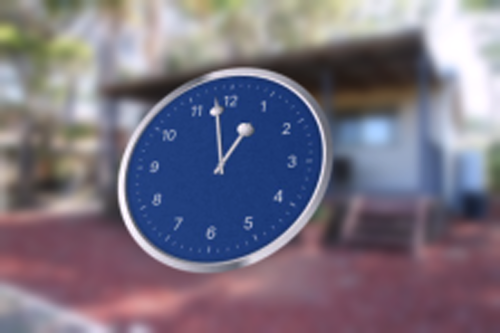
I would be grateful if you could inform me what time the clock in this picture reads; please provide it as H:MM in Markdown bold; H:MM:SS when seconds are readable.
**12:58**
